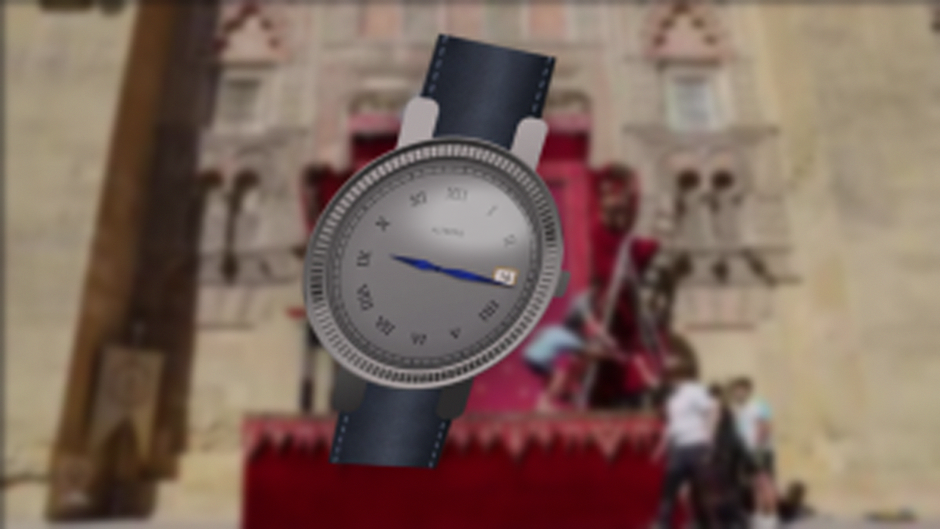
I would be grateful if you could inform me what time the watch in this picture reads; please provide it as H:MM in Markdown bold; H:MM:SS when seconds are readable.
**9:16**
